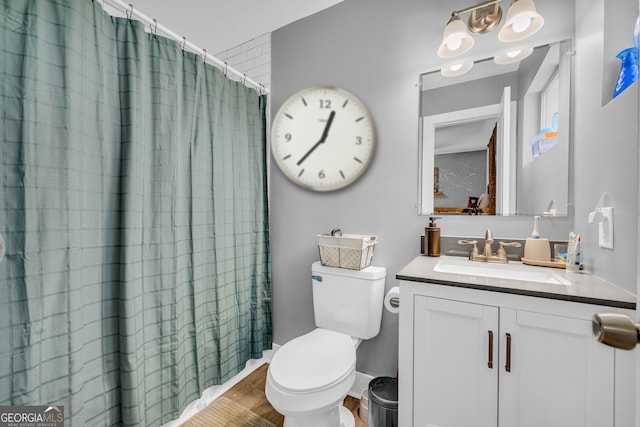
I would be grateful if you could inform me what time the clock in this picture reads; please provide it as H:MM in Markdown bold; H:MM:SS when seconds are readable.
**12:37**
